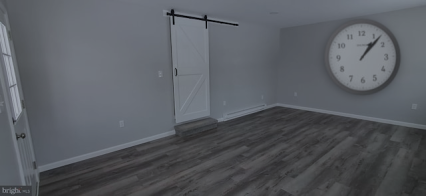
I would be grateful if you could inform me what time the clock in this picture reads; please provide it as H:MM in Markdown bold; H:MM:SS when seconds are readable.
**1:07**
